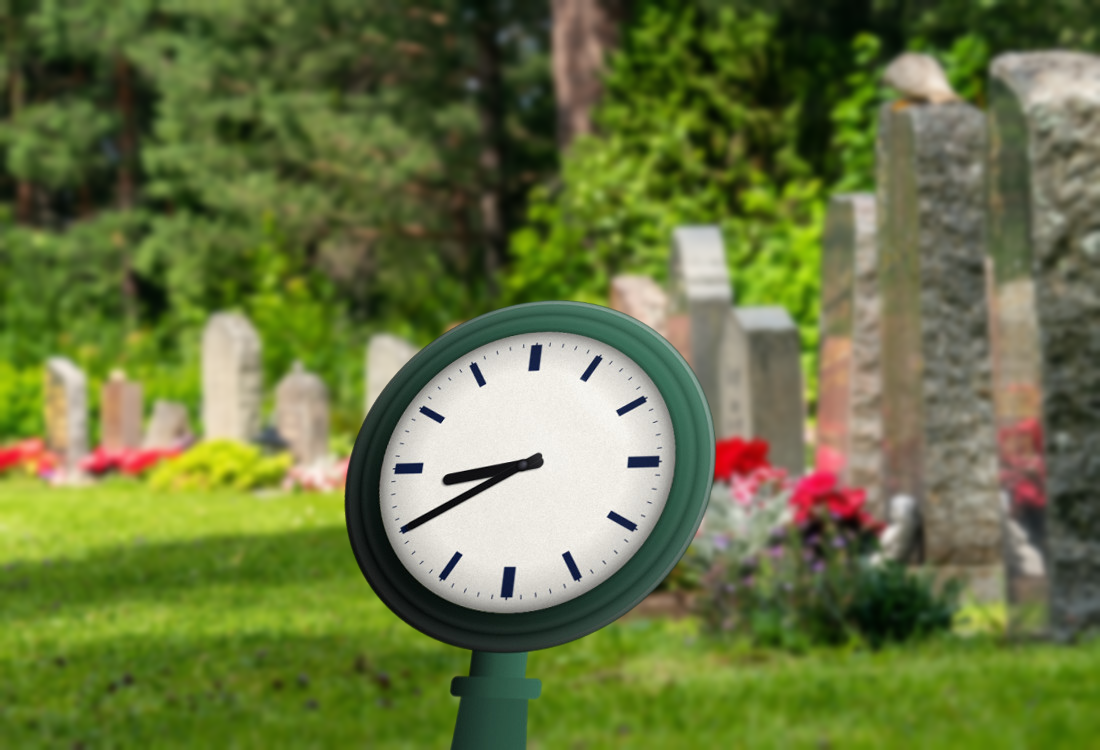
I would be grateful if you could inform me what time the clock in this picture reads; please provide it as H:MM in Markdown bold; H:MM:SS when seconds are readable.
**8:40**
